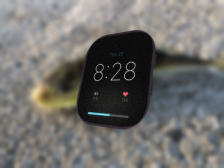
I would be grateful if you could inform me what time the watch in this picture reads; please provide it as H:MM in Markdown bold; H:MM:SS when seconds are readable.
**8:28**
